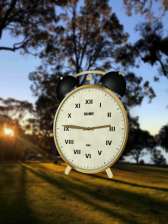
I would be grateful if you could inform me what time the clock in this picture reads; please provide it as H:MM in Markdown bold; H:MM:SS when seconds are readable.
**2:46**
